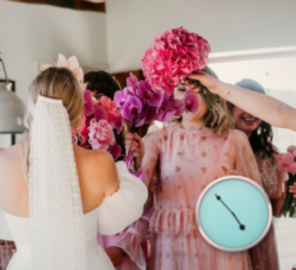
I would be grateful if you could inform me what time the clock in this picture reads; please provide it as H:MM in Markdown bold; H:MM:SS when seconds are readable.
**4:53**
